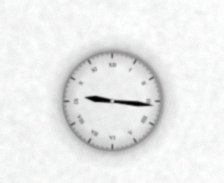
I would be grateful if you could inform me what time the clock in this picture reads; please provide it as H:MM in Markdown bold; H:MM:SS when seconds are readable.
**9:16**
